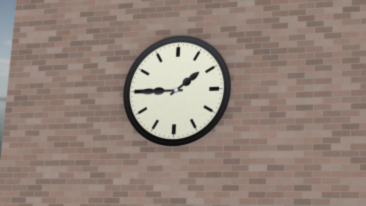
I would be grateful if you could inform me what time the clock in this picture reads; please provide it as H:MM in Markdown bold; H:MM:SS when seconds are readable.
**1:45**
